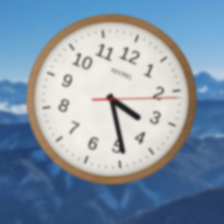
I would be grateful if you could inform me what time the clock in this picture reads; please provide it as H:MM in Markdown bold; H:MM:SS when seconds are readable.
**3:24:11**
